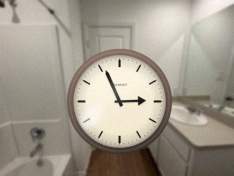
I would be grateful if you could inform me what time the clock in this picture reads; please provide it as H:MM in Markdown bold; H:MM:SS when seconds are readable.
**2:56**
